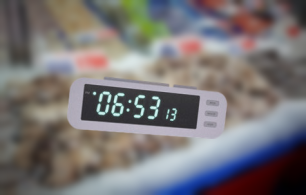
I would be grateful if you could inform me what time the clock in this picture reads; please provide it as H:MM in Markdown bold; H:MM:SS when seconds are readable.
**6:53:13**
